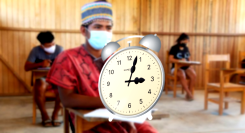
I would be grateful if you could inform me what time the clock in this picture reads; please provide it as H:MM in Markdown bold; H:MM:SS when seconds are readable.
**3:03**
